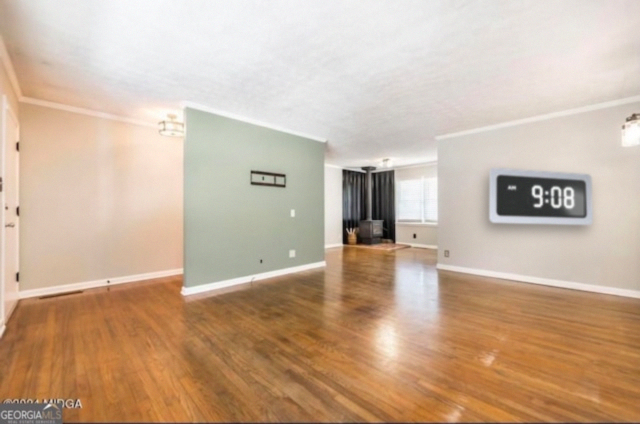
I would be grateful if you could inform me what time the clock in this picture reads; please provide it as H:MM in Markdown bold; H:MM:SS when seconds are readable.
**9:08**
